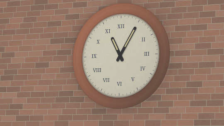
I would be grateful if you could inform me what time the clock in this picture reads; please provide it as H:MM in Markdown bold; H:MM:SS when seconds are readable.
**11:05**
